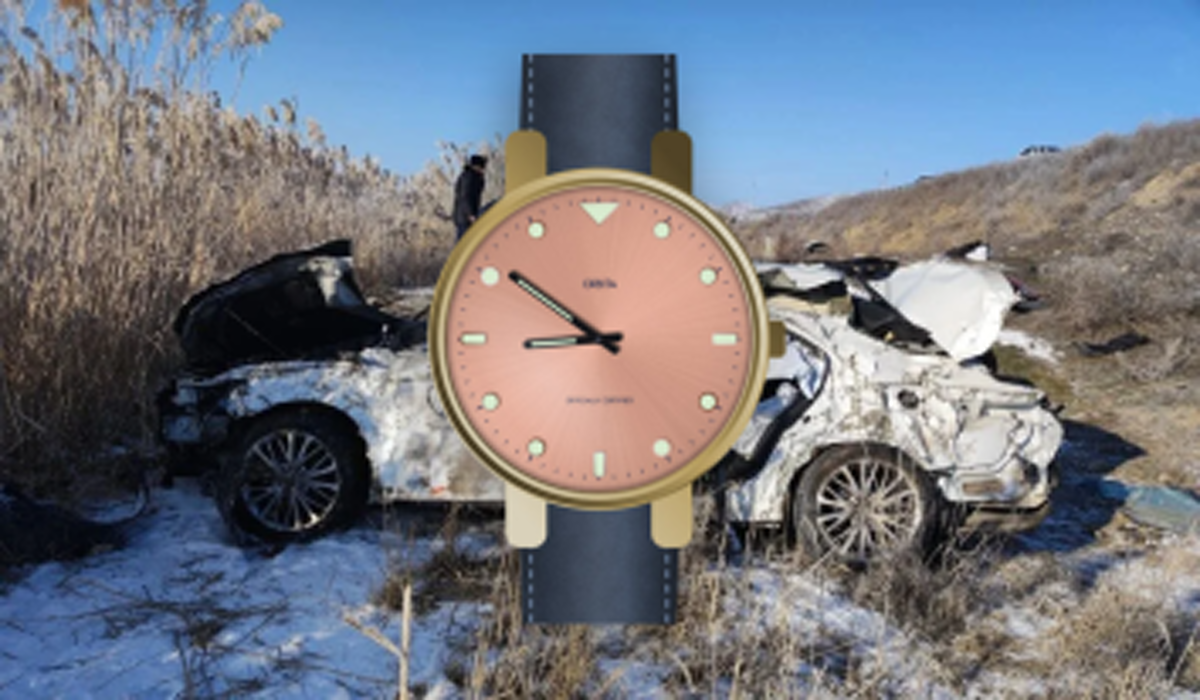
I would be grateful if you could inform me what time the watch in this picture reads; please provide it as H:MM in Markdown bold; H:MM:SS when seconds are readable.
**8:51**
